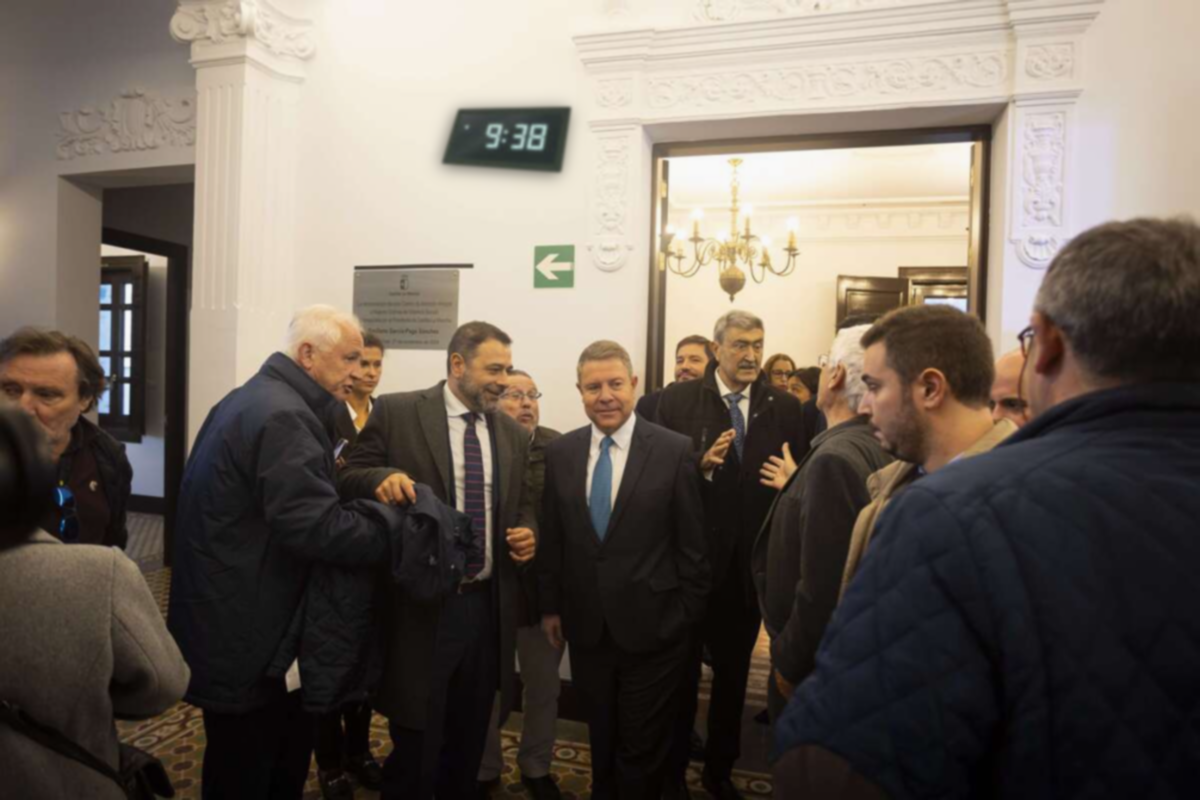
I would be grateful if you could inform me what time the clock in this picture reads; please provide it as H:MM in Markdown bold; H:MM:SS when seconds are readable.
**9:38**
